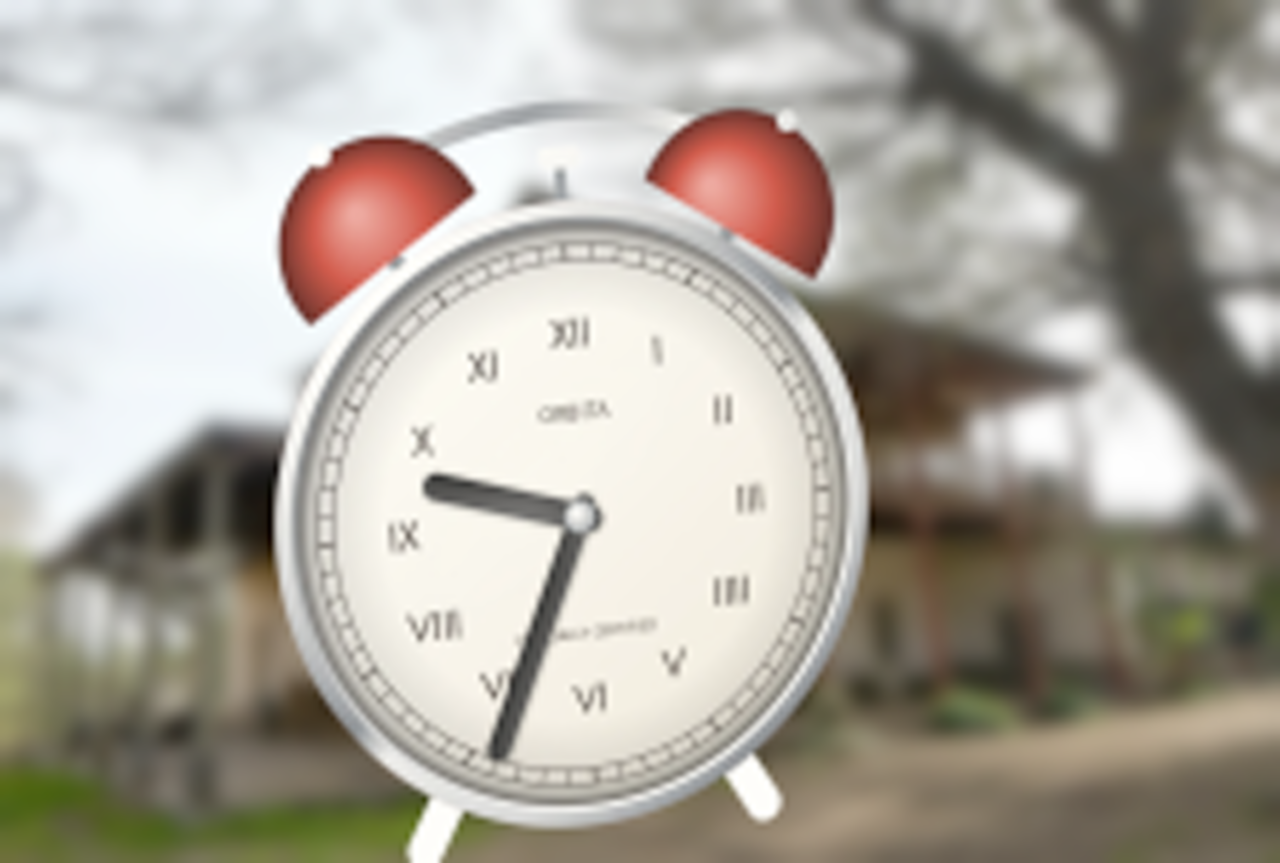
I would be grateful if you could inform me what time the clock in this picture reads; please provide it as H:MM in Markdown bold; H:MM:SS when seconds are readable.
**9:34**
